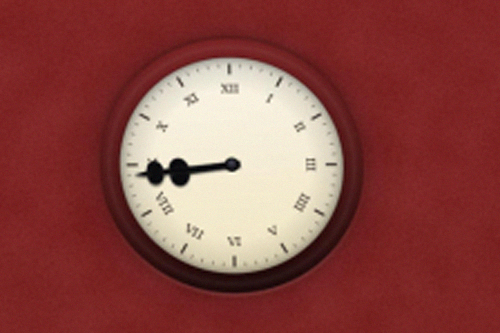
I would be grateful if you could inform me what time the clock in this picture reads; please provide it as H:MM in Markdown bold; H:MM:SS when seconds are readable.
**8:44**
